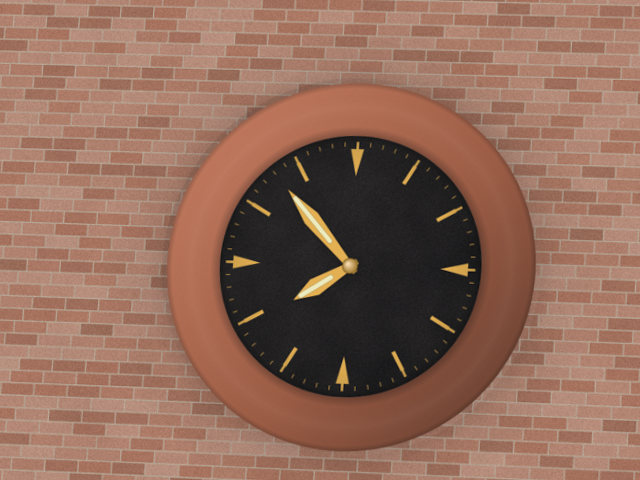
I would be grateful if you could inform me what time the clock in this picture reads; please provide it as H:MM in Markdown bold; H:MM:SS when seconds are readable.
**7:53**
